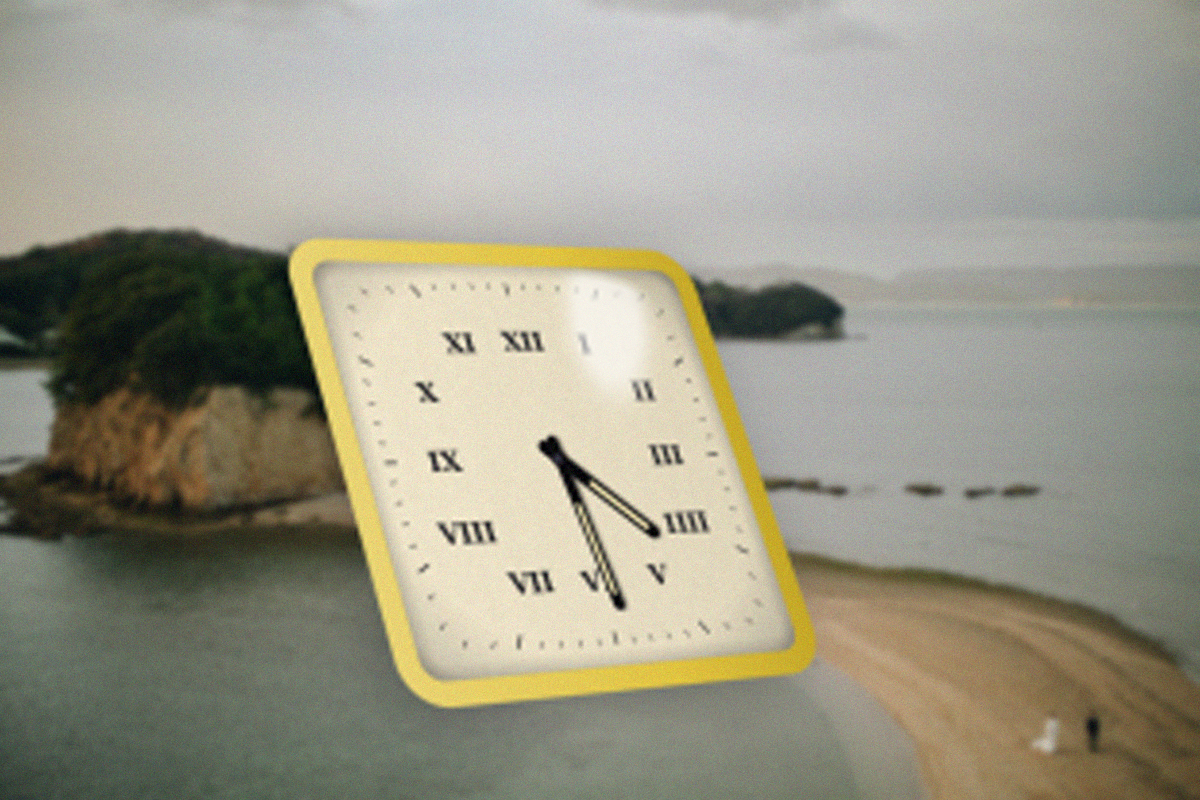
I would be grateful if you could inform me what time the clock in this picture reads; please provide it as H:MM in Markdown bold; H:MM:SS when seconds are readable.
**4:29**
